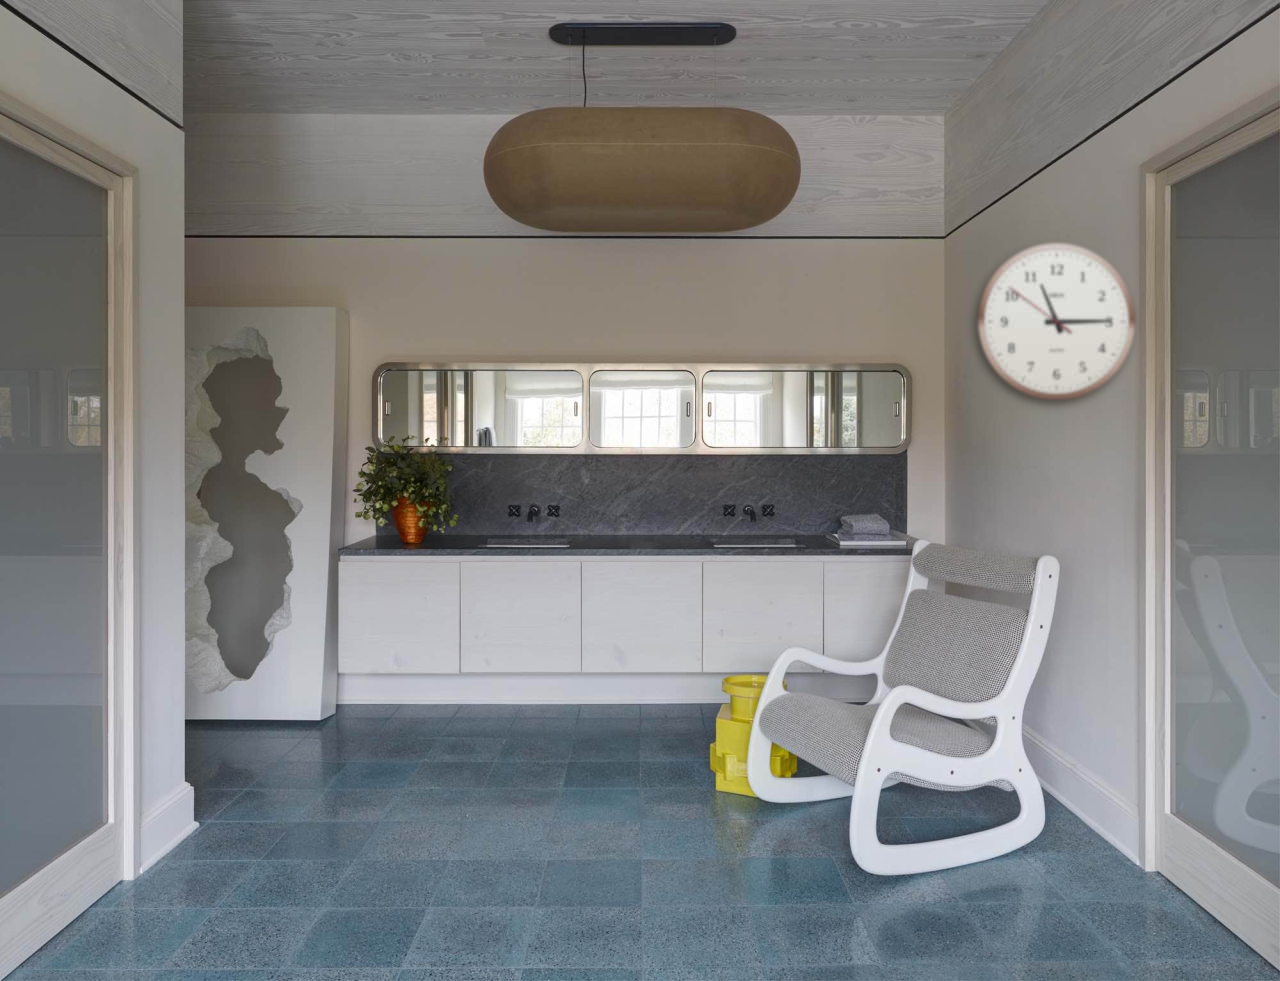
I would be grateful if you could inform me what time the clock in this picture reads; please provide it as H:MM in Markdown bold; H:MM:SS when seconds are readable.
**11:14:51**
